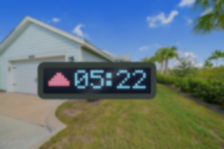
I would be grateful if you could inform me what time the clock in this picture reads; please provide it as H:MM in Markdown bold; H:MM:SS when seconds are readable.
**5:22**
